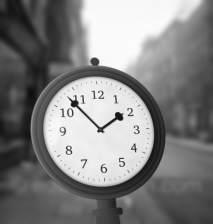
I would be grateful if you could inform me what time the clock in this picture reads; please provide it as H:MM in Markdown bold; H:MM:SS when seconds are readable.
**1:53**
